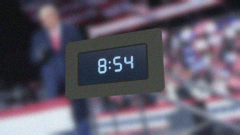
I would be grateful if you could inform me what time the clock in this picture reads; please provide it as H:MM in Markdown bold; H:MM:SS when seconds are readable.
**8:54**
